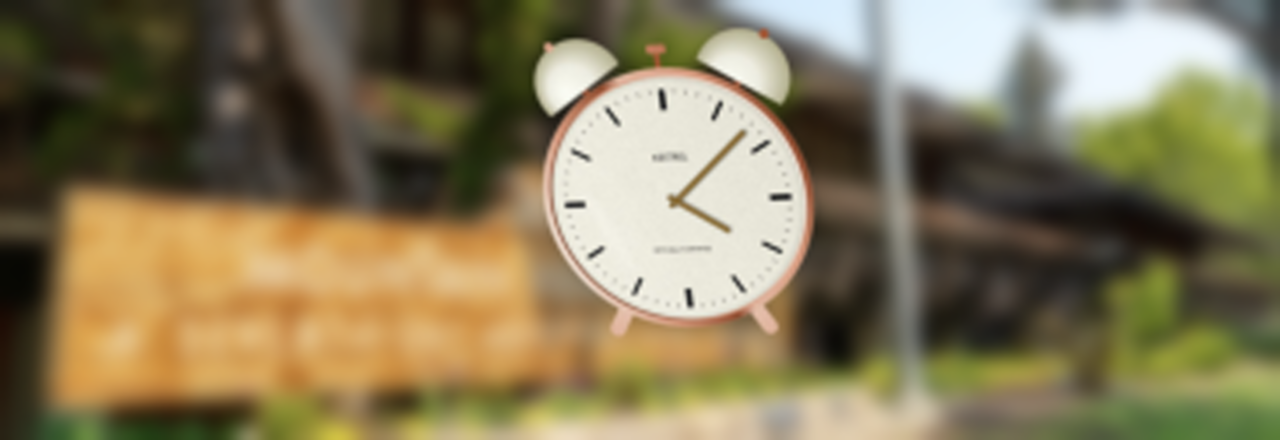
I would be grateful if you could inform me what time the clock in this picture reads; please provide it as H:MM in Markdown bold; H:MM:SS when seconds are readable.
**4:08**
